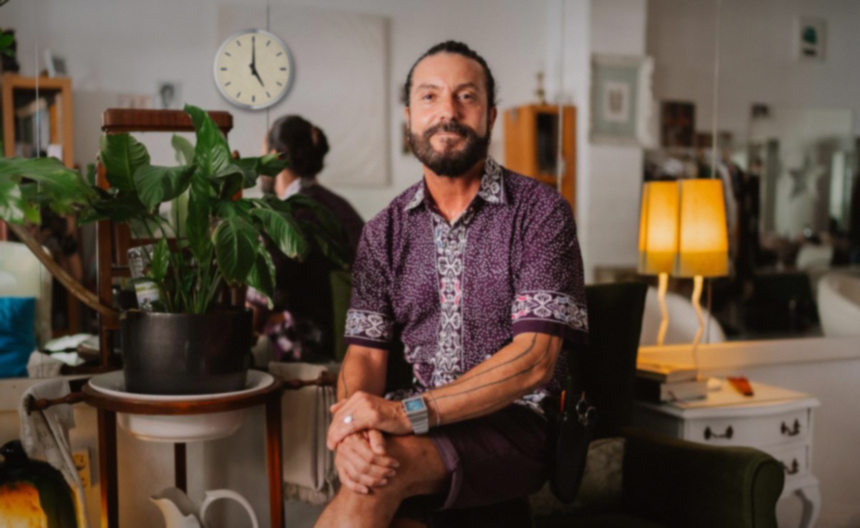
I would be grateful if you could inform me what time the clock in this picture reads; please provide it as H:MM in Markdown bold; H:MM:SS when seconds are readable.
**5:00**
